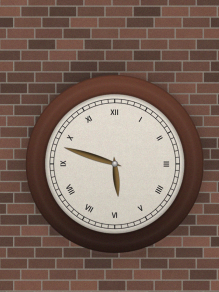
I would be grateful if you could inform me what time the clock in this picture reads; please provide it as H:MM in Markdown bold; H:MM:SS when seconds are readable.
**5:48**
